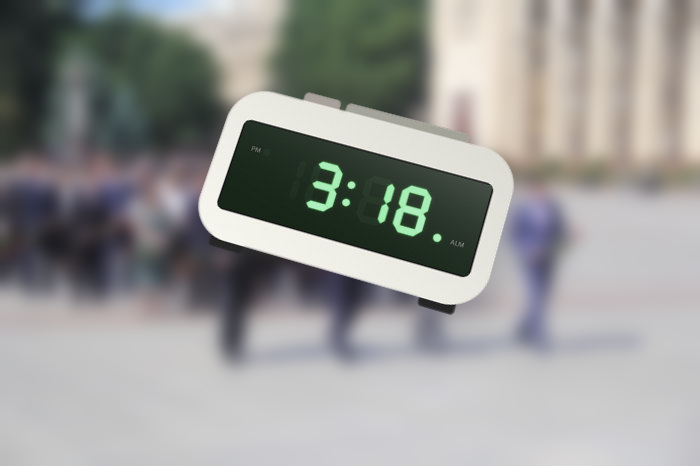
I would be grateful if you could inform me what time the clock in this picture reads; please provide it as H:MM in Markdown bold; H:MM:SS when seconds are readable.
**3:18**
